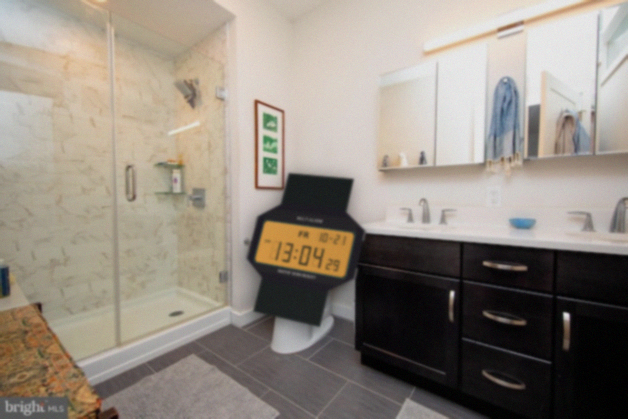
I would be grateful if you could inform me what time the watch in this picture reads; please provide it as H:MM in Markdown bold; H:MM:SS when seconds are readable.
**13:04**
